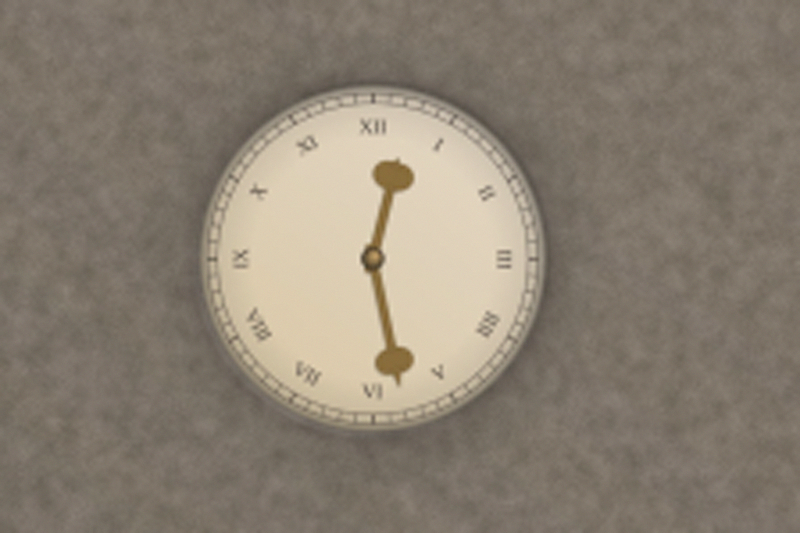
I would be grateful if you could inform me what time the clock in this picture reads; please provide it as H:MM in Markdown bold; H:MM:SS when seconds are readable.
**12:28**
